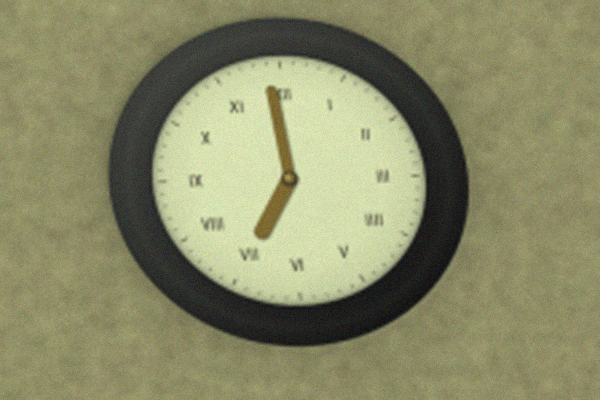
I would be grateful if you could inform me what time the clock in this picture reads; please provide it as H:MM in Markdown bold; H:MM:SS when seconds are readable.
**6:59**
